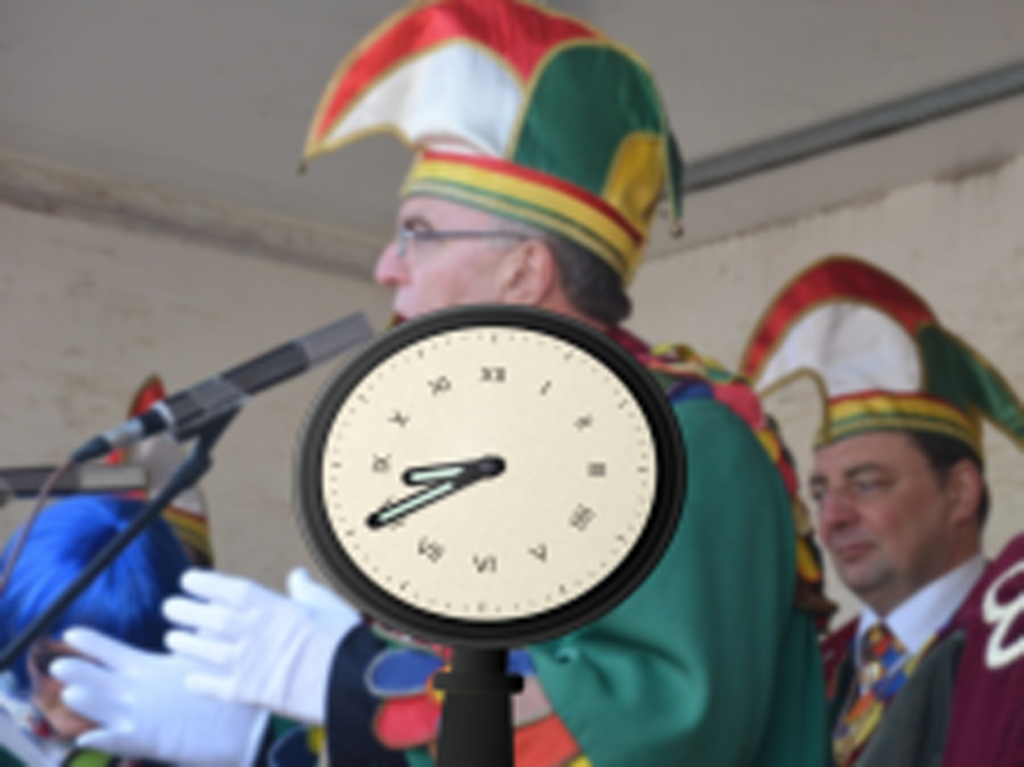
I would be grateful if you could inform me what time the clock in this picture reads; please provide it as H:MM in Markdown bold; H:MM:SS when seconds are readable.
**8:40**
